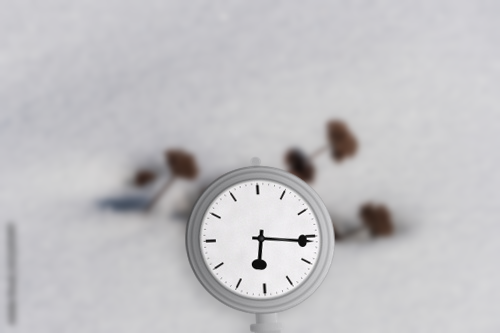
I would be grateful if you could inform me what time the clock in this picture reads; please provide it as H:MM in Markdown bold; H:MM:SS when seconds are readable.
**6:16**
